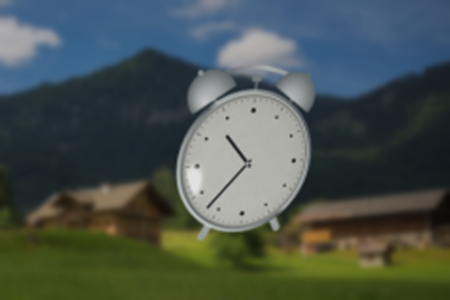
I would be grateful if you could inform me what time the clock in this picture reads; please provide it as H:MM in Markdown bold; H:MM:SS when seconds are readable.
**10:37**
